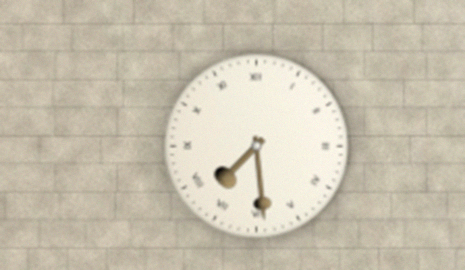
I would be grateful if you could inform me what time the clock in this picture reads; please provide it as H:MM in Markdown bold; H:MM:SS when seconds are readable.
**7:29**
